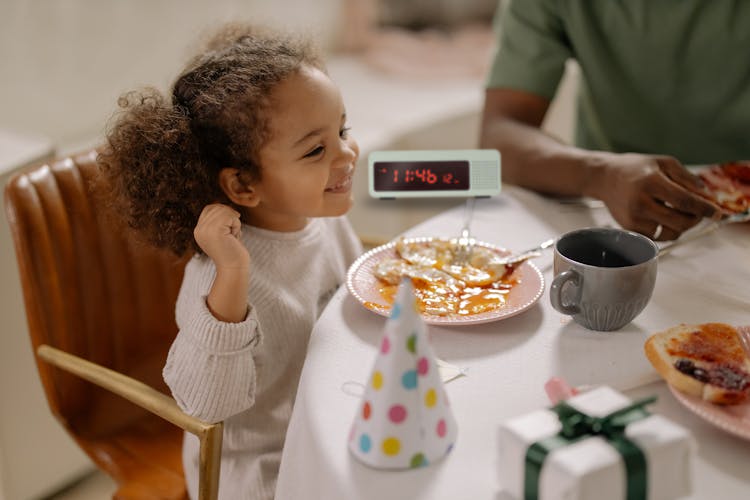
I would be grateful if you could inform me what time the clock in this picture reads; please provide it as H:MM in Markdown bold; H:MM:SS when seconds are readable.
**11:46**
